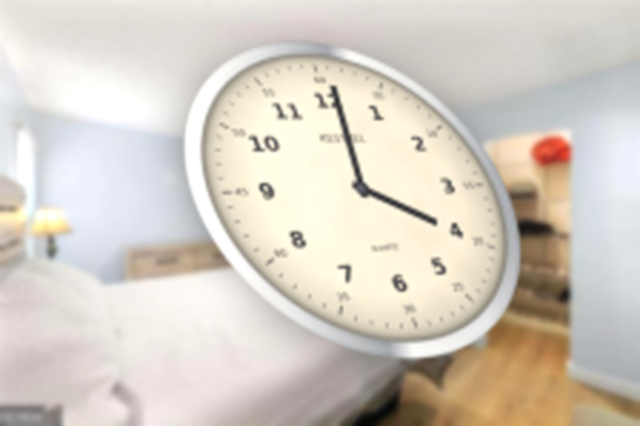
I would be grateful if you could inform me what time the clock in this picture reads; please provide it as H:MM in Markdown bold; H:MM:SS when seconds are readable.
**4:01**
